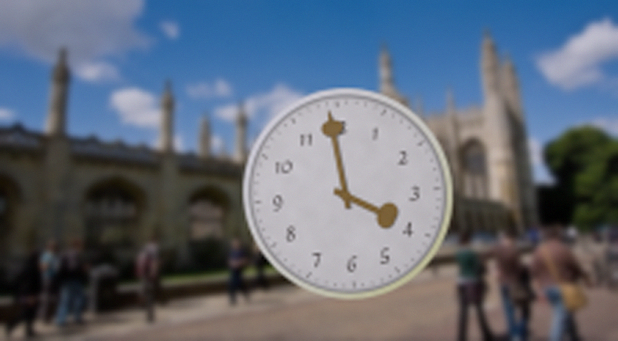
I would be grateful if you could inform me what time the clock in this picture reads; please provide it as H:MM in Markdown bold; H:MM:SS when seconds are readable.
**3:59**
